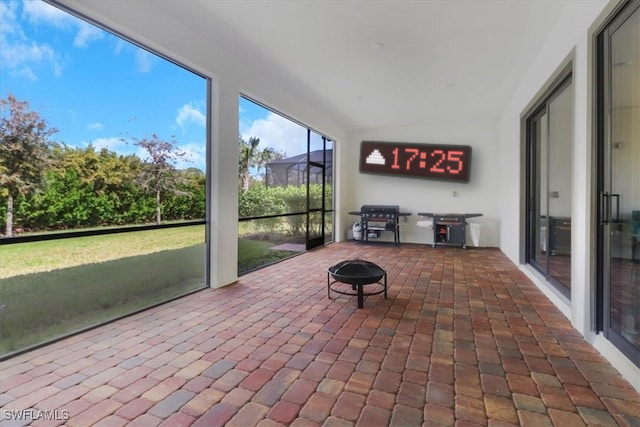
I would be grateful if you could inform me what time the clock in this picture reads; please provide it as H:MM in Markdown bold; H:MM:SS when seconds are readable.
**17:25**
